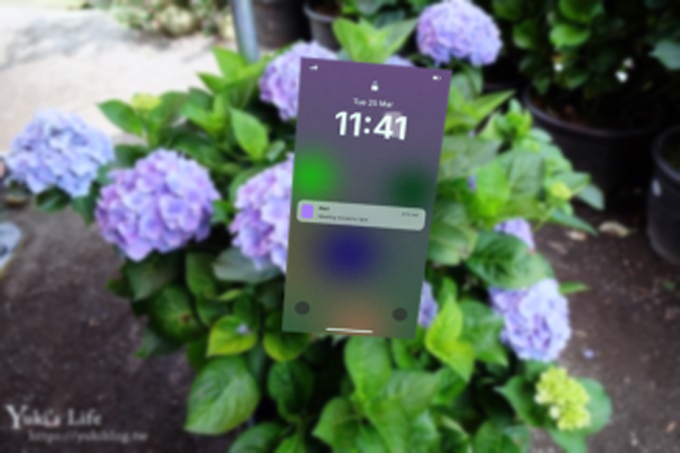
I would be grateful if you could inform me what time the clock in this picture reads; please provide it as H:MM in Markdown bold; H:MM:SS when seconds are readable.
**11:41**
